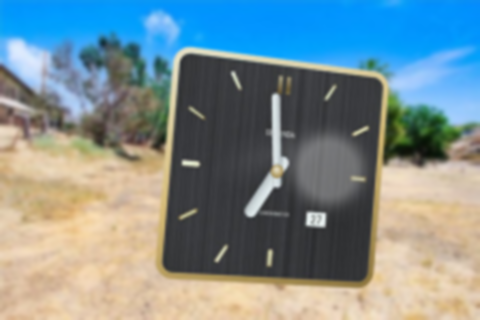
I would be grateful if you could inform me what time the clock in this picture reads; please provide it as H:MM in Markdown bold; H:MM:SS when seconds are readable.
**6:59**
